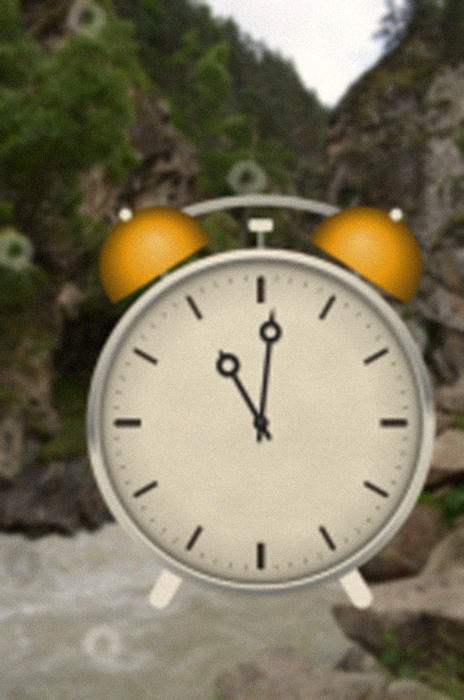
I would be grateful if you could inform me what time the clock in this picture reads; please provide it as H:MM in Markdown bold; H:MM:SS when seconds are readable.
**11:01**
